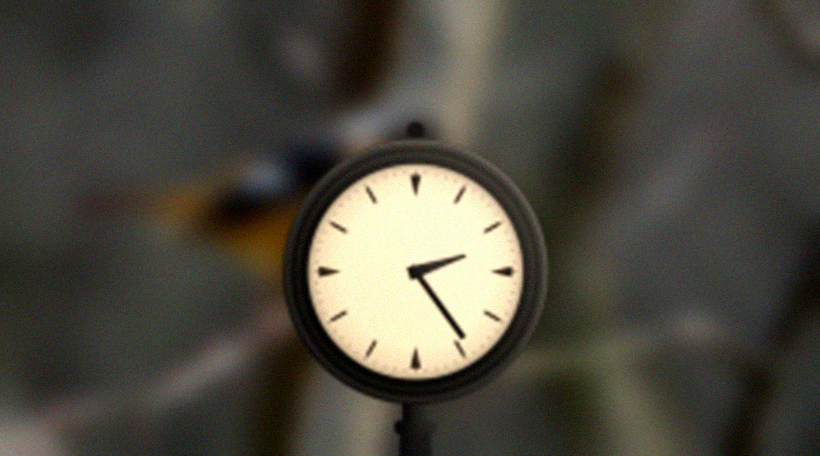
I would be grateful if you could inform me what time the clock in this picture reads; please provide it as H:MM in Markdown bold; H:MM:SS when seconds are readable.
**2:24**
